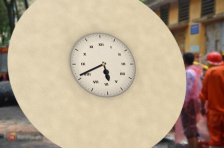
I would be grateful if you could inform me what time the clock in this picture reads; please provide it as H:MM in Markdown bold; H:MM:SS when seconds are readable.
**5:41**
